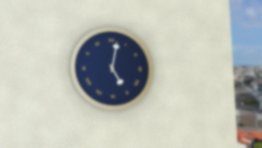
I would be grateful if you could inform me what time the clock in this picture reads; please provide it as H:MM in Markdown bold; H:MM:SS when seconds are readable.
**5:02**
